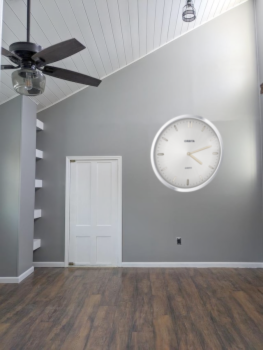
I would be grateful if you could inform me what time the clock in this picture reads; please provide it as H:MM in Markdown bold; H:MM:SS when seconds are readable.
**4:12**
